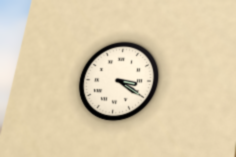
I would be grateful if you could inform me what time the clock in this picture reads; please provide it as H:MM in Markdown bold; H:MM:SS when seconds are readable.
**3:20**
